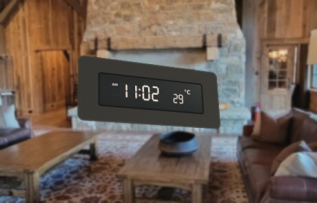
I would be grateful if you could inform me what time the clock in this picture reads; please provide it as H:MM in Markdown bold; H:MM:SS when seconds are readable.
**11:02**
